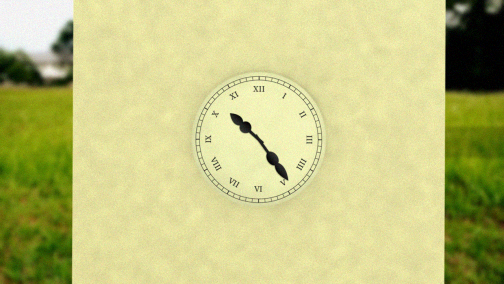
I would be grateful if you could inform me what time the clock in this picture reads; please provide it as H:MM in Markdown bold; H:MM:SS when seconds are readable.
**10:24**
